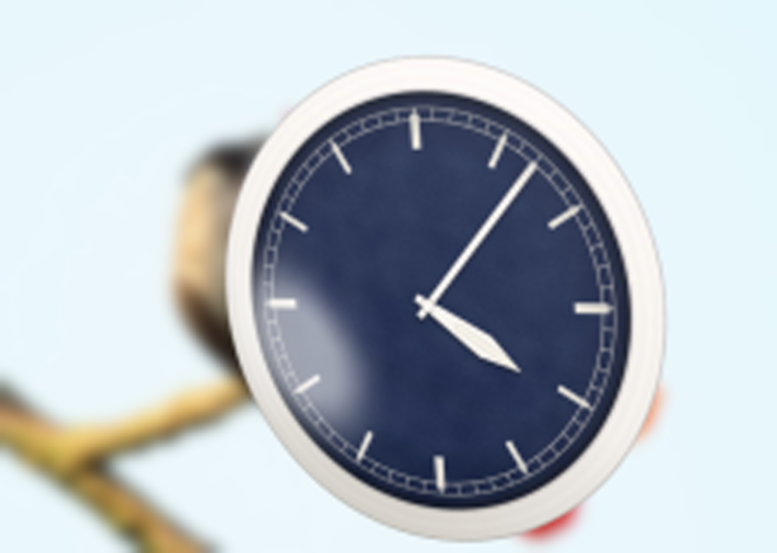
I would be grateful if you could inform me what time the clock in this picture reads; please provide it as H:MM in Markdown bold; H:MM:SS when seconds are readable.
**4:07**
